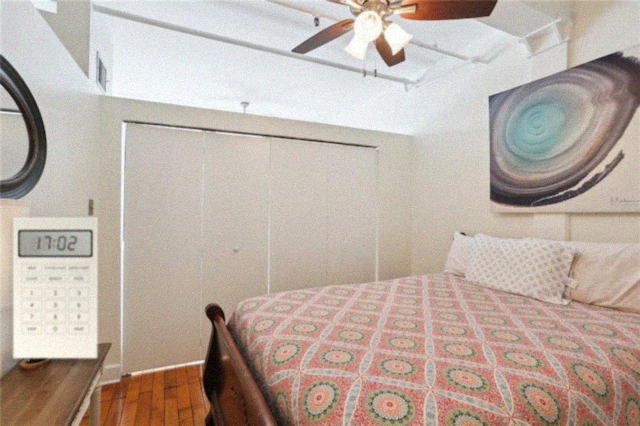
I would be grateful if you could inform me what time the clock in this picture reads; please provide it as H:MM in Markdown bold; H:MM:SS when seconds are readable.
**17:02**
